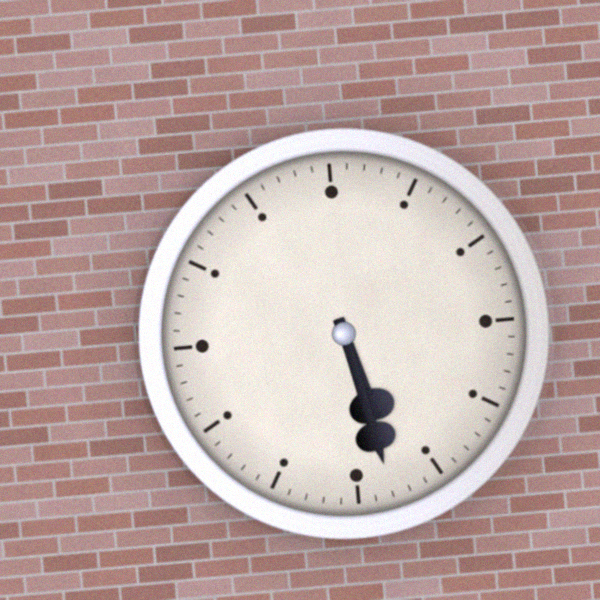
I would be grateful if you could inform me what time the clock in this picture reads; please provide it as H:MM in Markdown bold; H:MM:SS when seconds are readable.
**5:28**
